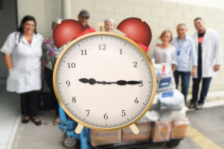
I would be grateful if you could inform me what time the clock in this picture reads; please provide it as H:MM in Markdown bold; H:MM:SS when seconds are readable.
**9:15**
